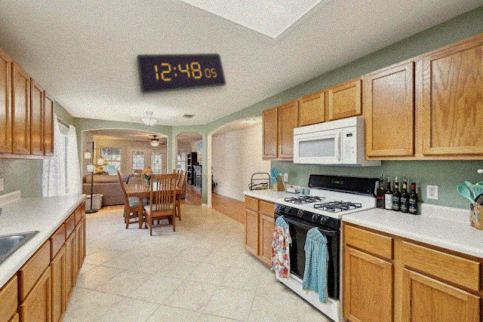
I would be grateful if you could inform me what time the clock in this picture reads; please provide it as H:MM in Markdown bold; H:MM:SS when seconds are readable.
**12:48:05**
